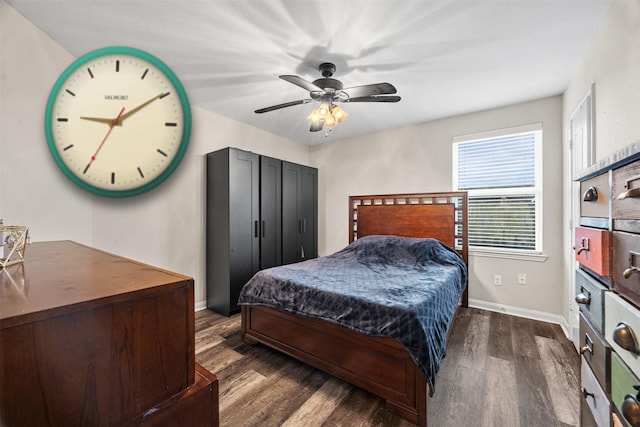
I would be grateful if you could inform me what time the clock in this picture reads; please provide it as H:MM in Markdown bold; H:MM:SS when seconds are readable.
**9:09:35**
